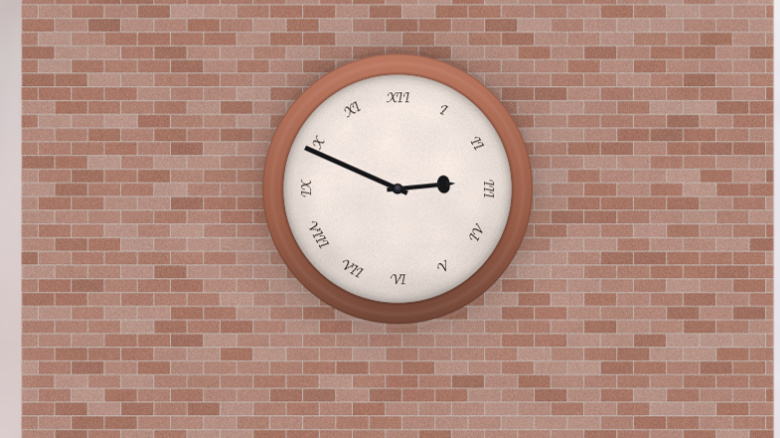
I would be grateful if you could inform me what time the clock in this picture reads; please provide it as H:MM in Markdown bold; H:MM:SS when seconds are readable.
**2:49**
